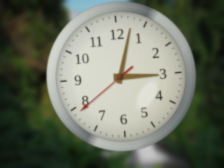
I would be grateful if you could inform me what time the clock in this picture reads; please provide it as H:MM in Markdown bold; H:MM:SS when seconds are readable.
**3:02:39**
